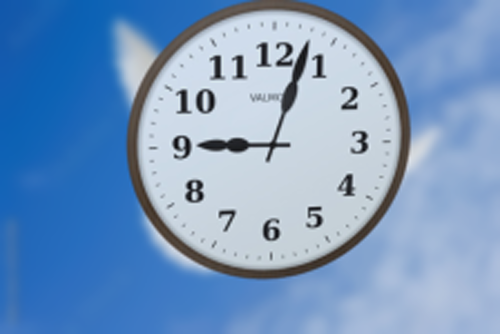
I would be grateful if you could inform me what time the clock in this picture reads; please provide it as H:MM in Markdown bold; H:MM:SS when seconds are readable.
**9:03**
